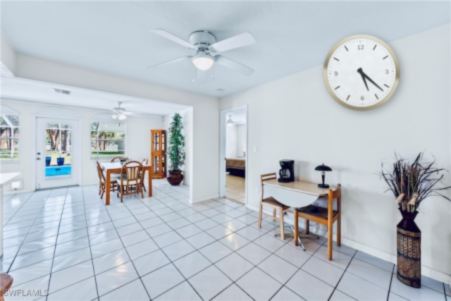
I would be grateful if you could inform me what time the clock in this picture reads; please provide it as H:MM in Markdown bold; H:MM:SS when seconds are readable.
**5:22**
